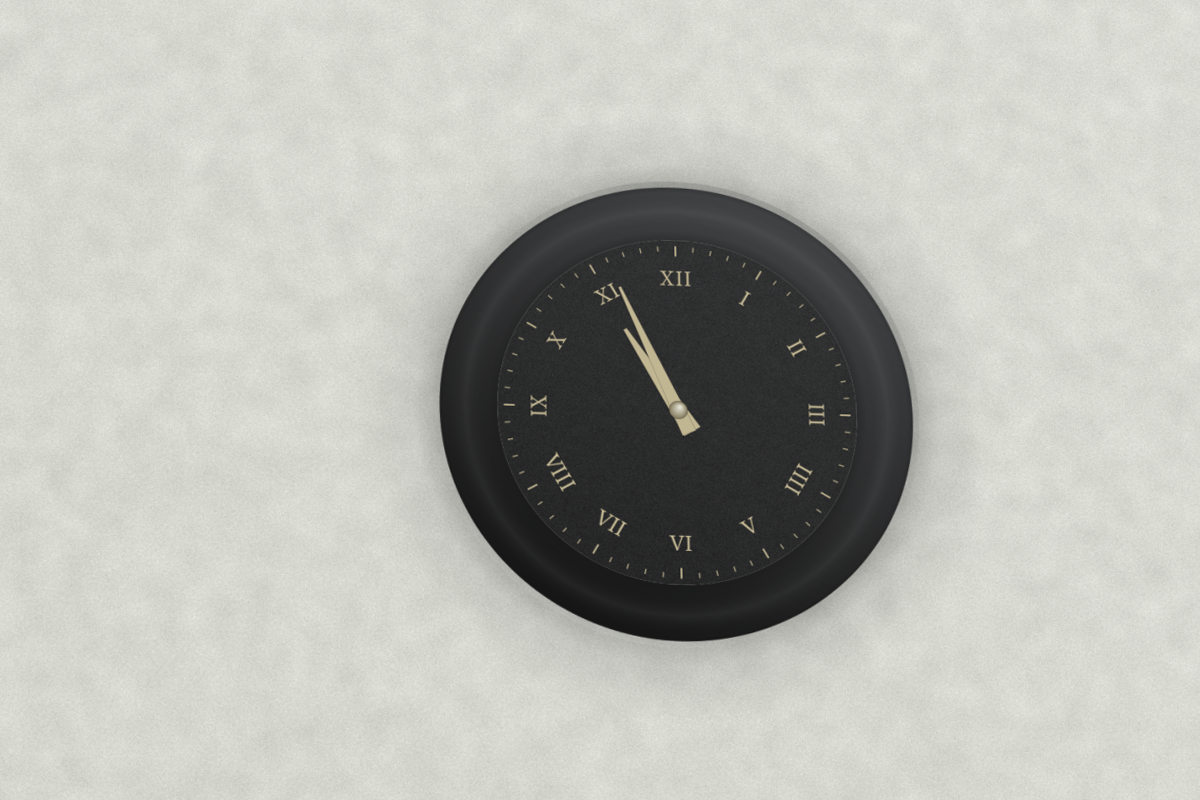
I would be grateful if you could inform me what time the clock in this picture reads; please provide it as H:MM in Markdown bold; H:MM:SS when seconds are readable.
**10:56**
